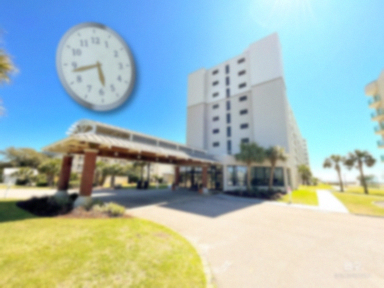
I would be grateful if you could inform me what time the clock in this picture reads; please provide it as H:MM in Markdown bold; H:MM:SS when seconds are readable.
**5:43**
